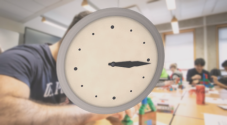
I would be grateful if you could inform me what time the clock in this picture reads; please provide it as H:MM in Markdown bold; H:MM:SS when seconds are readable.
**3:16**
